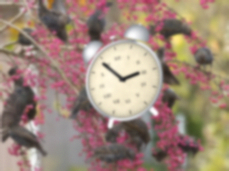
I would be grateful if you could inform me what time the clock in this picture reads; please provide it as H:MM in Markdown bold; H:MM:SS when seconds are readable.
**2:54**
